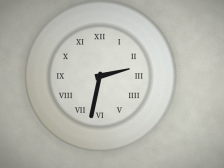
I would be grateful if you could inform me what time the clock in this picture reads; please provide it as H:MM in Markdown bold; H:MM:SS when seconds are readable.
**2:32**
